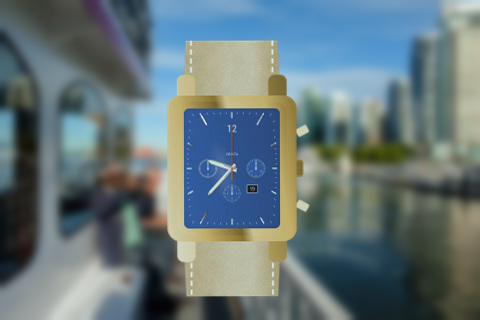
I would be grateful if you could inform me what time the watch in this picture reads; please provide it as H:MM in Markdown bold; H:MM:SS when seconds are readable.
**9:37**
